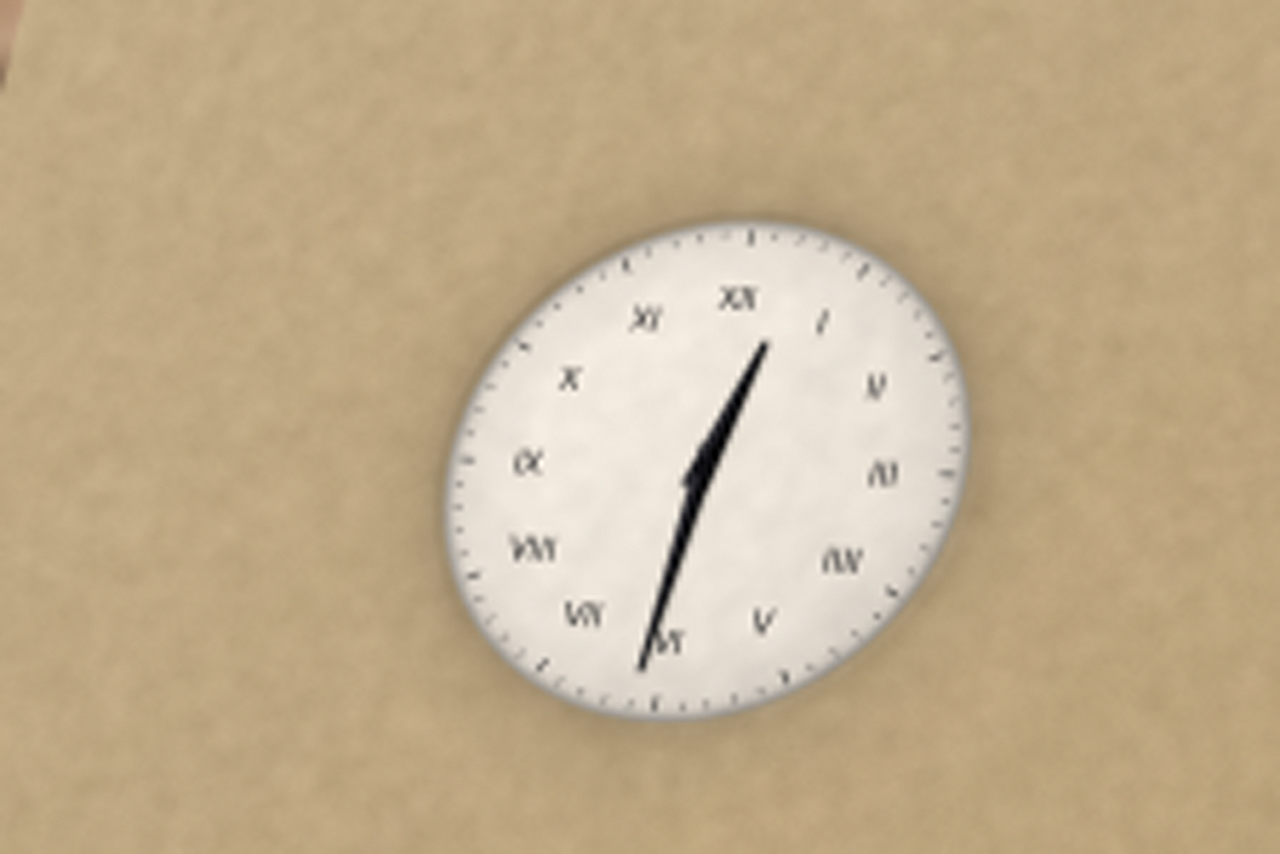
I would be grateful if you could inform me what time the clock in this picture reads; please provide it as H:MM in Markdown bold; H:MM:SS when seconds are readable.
**12:31**
